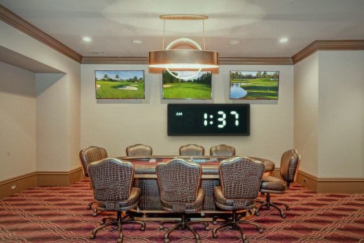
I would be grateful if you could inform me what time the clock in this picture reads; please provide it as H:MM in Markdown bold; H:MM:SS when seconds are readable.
**1:37**
